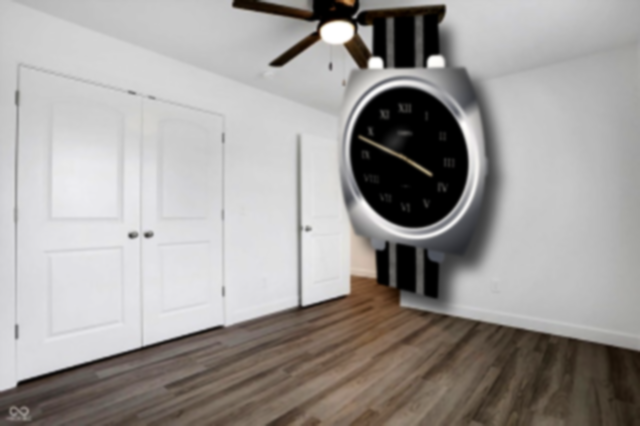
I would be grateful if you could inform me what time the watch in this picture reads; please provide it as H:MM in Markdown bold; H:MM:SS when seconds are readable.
**3:48**
